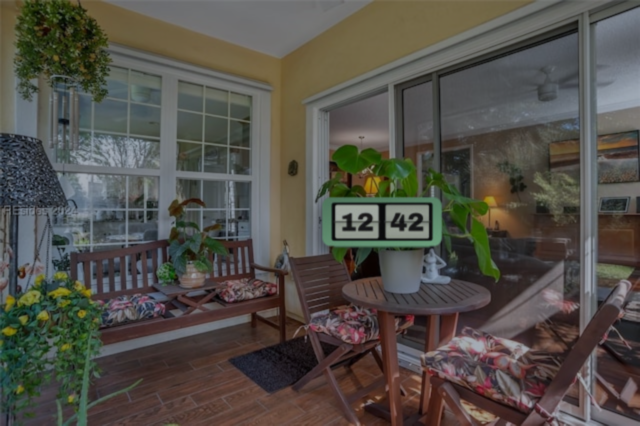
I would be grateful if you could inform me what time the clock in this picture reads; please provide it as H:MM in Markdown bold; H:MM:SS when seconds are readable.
**12:42**
